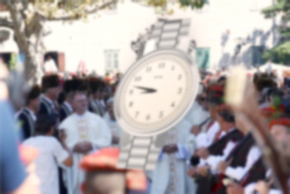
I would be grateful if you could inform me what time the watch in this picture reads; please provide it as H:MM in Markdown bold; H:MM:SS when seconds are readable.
**8:47**
